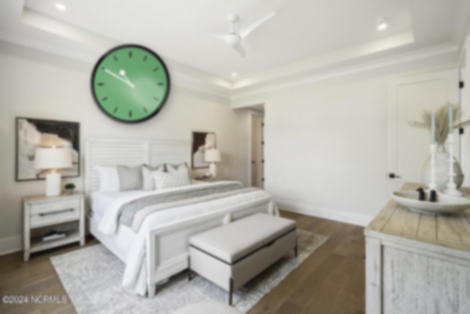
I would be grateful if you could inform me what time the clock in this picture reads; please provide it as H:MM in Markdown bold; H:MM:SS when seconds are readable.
**10:50**
